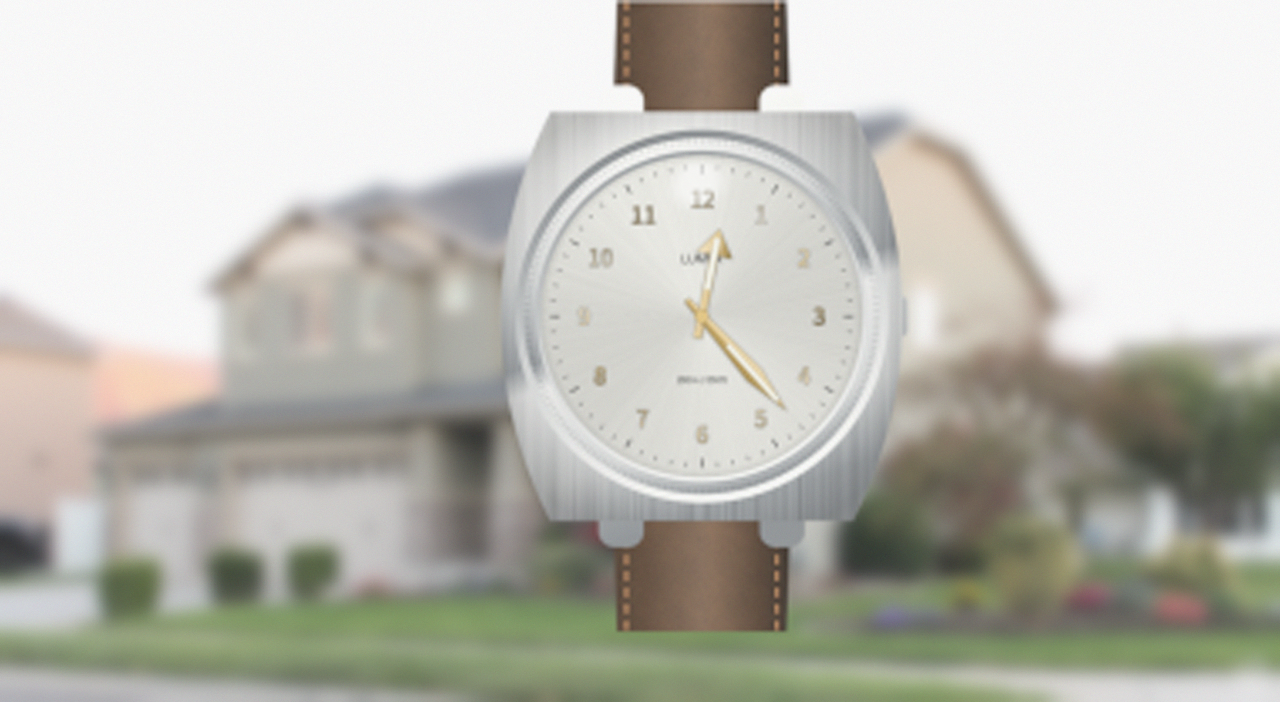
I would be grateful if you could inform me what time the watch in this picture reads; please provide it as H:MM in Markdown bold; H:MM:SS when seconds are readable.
**12:23**
